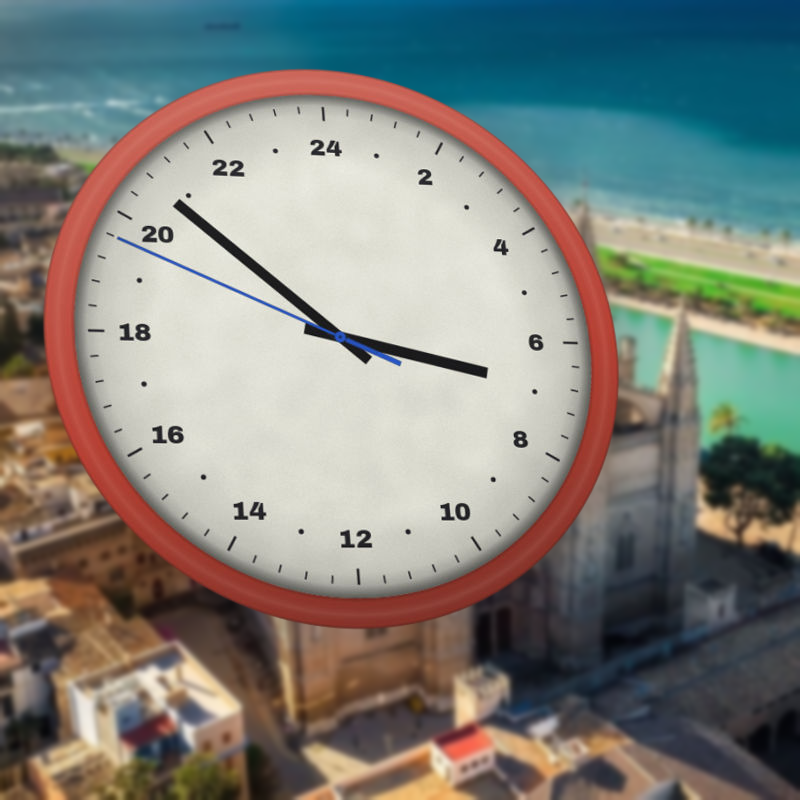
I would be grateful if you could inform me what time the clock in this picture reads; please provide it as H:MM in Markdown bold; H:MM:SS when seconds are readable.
**6:51:49**
